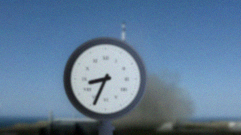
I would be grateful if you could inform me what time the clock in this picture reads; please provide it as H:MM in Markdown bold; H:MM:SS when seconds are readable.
**8:34**
